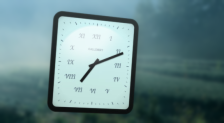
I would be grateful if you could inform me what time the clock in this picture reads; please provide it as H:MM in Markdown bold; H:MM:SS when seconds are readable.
**7:11**
